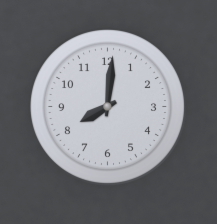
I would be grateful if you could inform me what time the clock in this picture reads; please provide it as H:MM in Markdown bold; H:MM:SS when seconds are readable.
**8:01**
